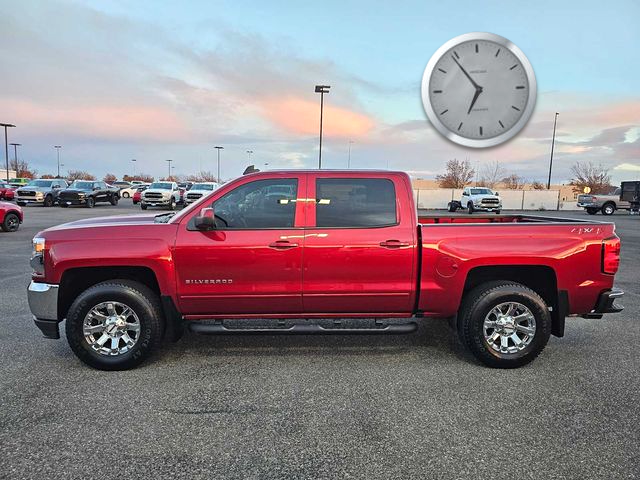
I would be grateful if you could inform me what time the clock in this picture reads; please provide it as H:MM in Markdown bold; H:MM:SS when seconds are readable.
**6:54**
